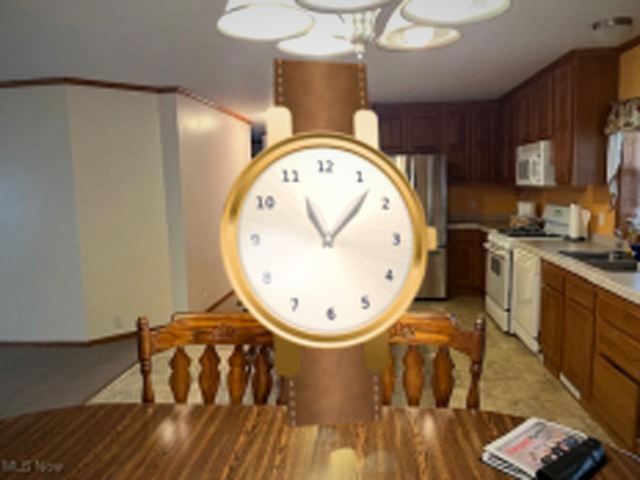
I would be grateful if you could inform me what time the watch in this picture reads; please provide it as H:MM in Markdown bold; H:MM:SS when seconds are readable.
**11:07**
